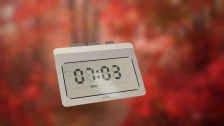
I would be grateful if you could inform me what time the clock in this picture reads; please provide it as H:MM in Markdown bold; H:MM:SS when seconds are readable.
**7:03**
